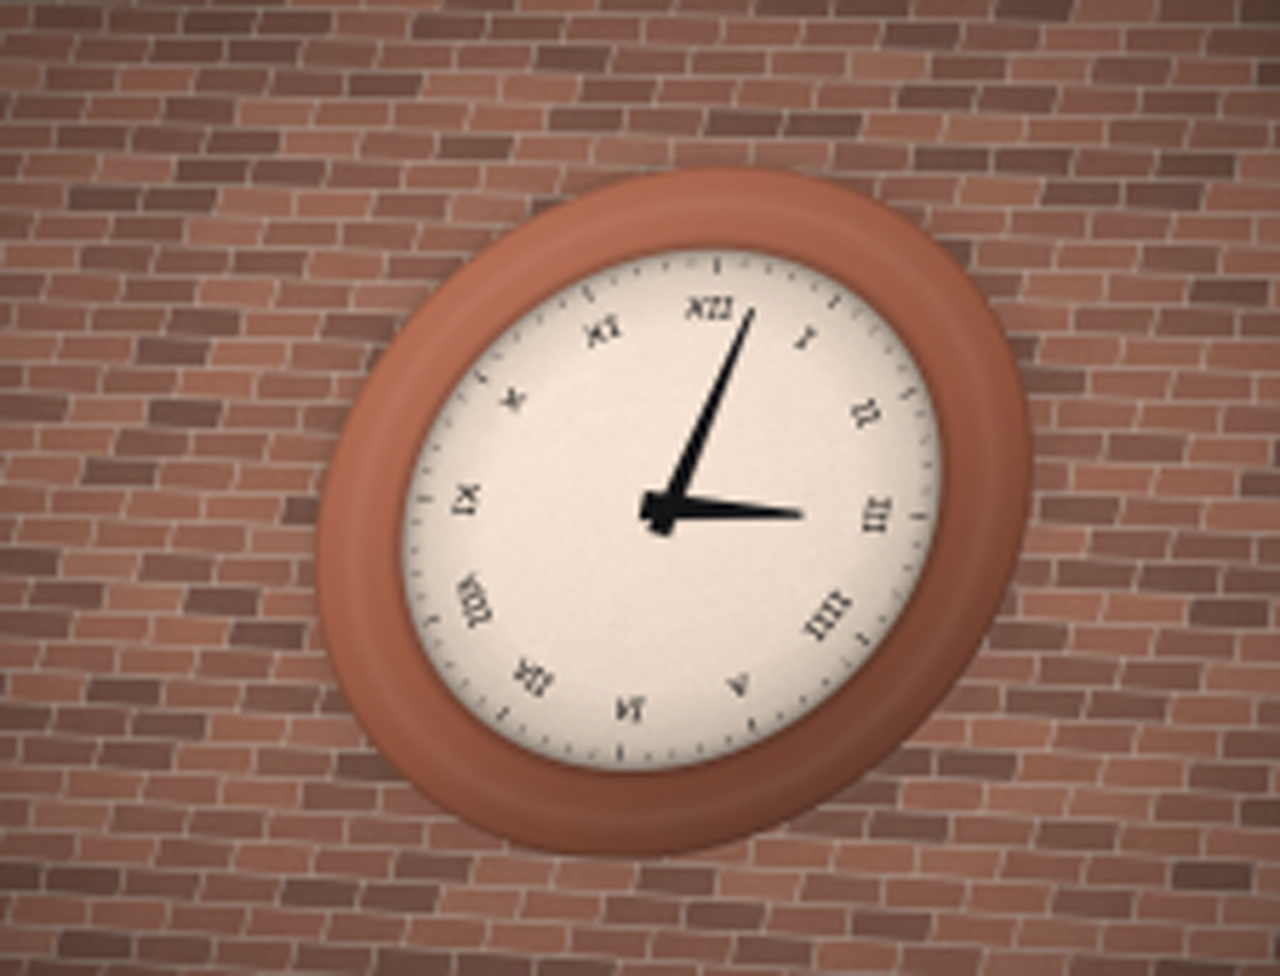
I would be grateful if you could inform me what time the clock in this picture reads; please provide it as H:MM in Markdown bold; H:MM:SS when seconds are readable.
**3:02**
